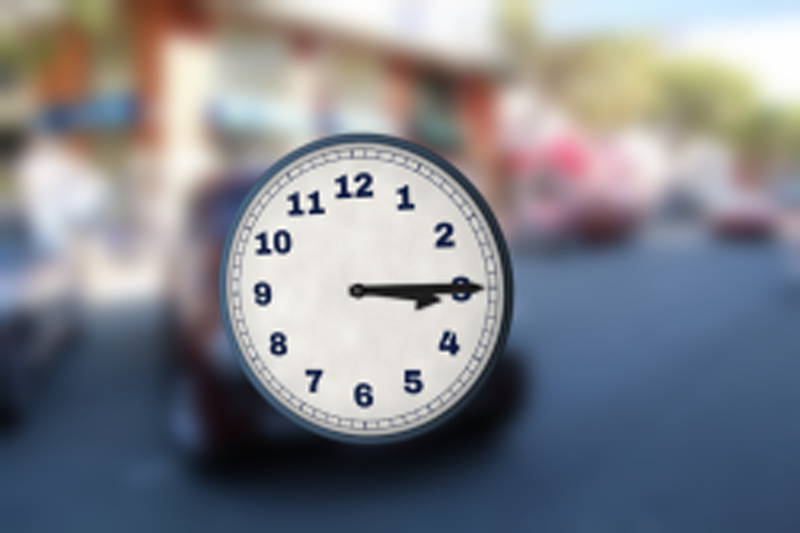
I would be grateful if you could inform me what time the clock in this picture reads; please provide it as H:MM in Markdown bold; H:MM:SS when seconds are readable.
**3:15**
